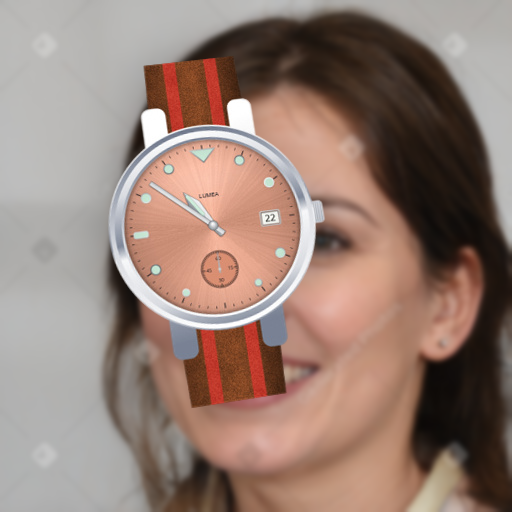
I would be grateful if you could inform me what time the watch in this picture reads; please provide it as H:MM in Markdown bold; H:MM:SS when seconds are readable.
**10:52**
